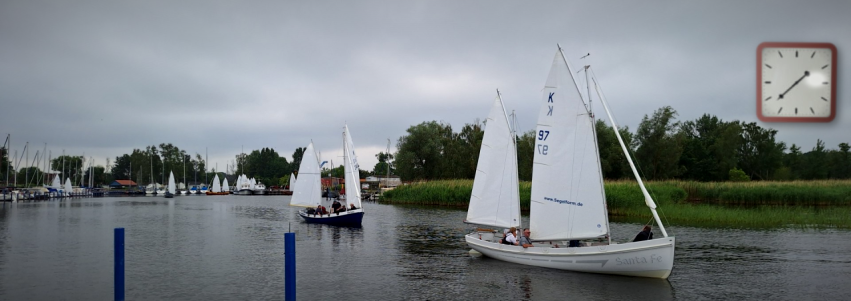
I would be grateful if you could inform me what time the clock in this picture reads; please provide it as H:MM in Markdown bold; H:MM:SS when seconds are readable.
**1:38**
